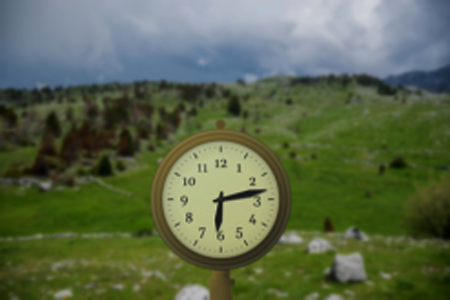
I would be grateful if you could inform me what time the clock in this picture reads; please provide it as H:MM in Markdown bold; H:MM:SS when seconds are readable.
**6:13**
